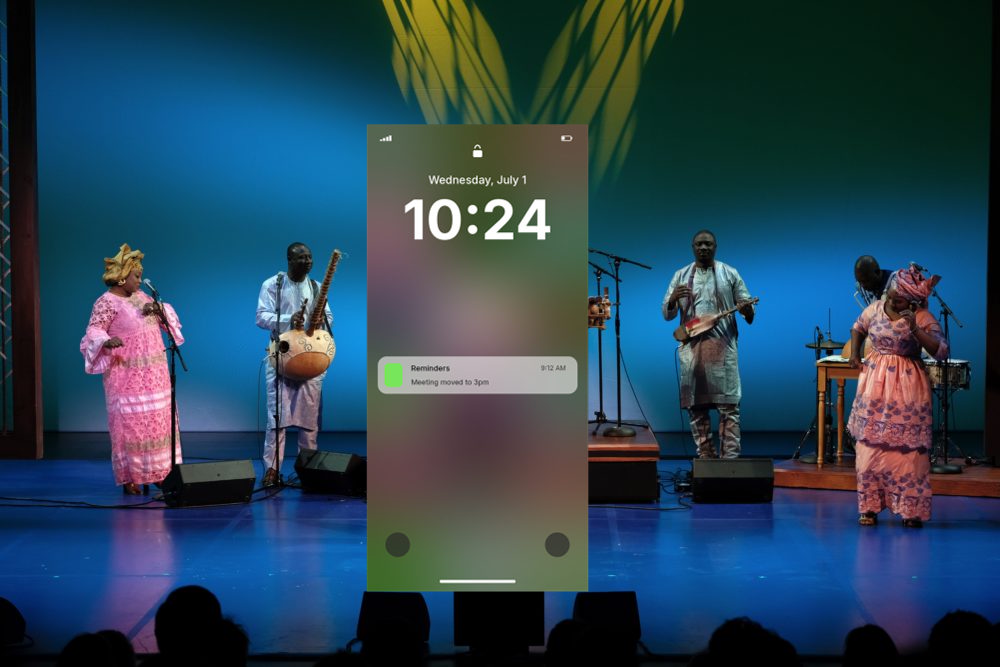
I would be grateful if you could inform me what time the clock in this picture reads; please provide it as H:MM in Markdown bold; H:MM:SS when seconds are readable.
**10:24**
